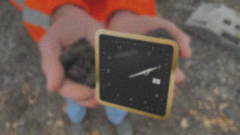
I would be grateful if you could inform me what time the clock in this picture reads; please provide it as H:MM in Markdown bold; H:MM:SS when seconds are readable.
**2:10**
